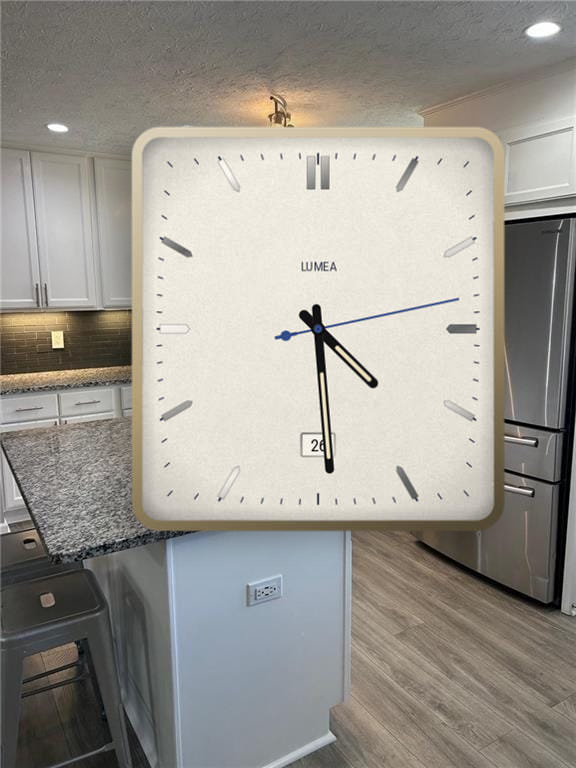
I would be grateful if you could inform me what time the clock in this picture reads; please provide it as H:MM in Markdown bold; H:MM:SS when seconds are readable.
**4:29:13**
